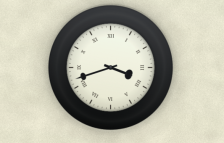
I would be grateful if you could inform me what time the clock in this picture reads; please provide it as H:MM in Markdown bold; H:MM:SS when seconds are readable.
**3:42**
